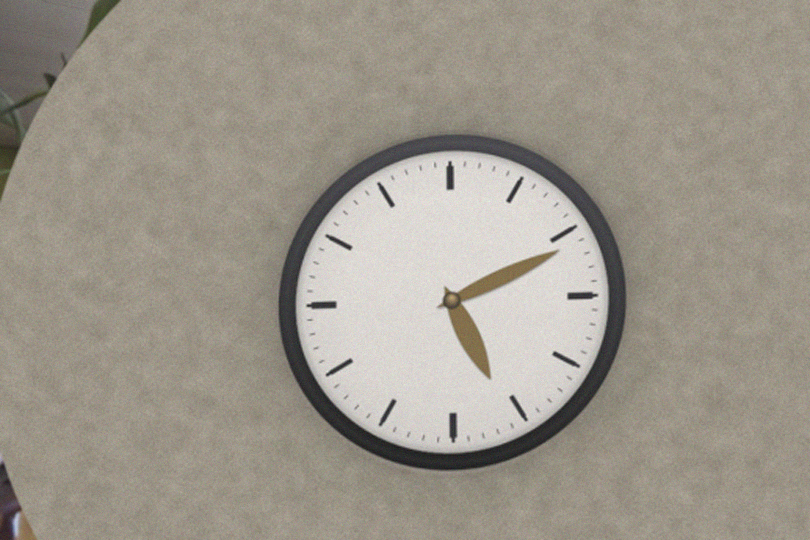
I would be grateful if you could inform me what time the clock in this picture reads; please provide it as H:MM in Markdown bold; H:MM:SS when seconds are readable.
**5:11**
